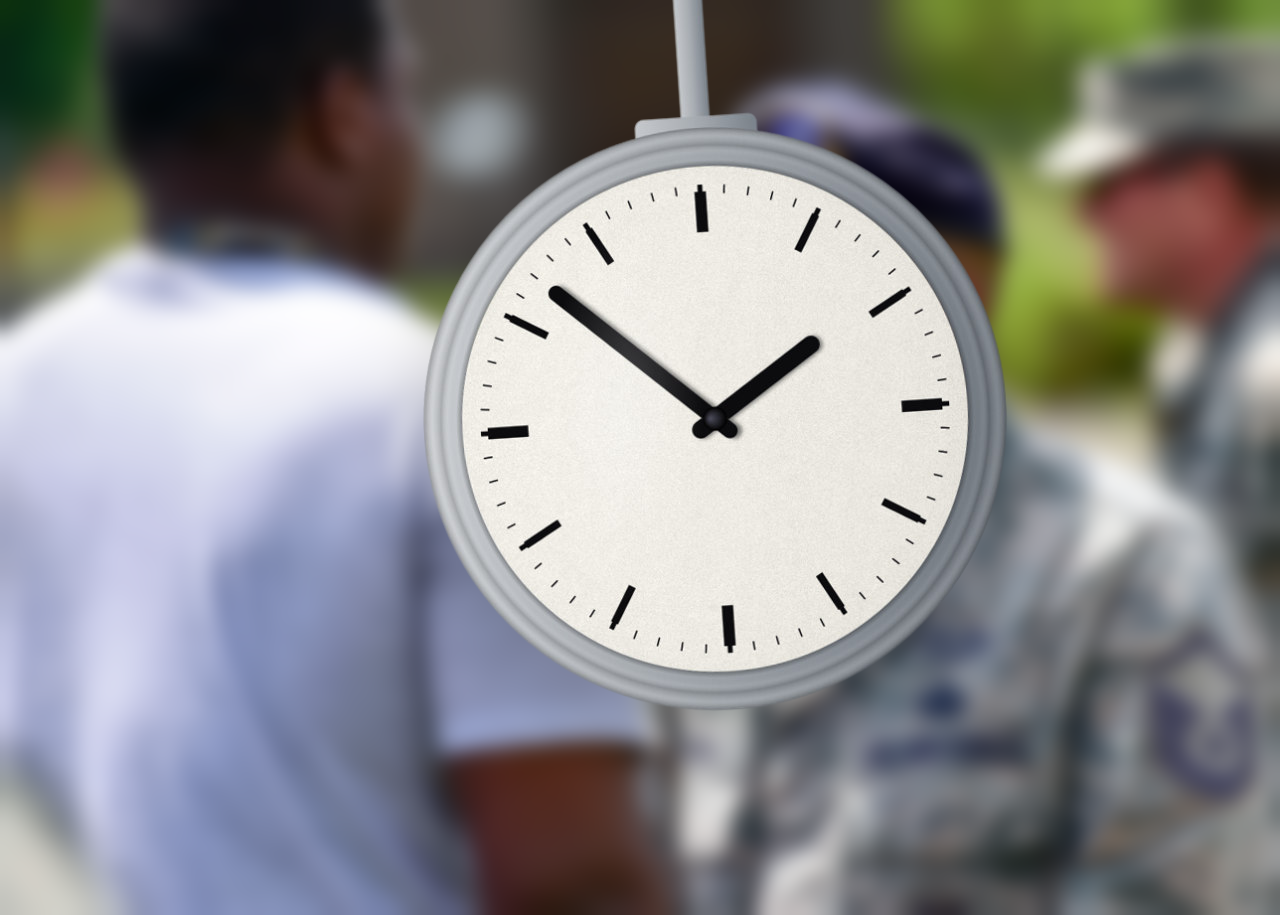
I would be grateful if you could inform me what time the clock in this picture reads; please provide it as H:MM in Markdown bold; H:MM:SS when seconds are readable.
**1:52**
